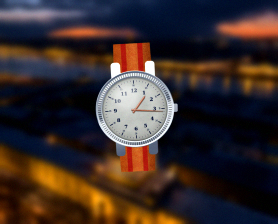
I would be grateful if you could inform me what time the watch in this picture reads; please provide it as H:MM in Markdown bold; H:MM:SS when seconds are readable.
**1:16**
